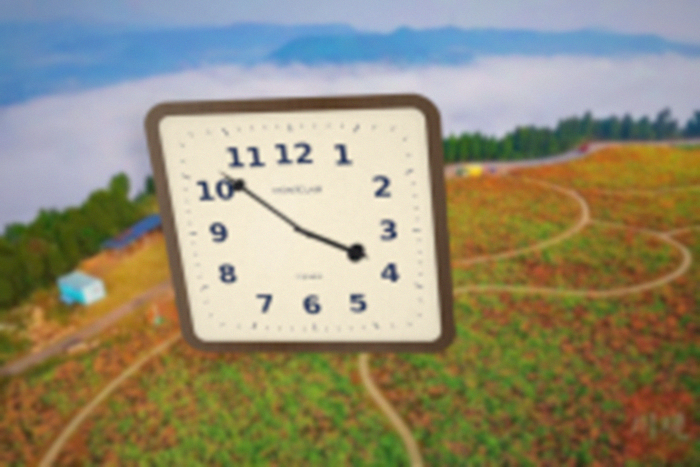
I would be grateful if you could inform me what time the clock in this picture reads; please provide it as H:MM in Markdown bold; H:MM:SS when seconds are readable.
**3:52**
